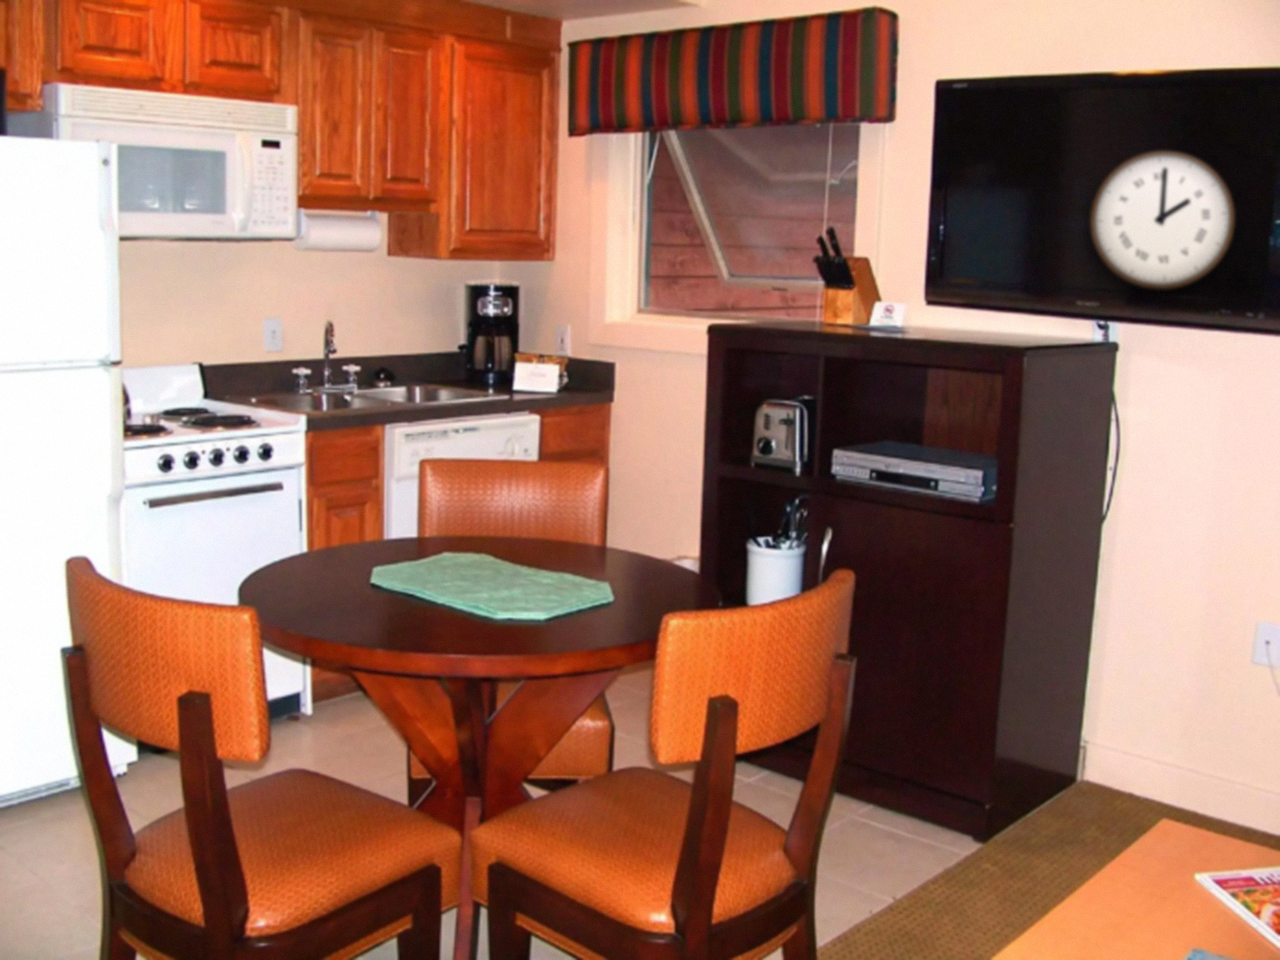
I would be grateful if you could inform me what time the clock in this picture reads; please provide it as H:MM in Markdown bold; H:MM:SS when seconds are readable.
**2:01**
